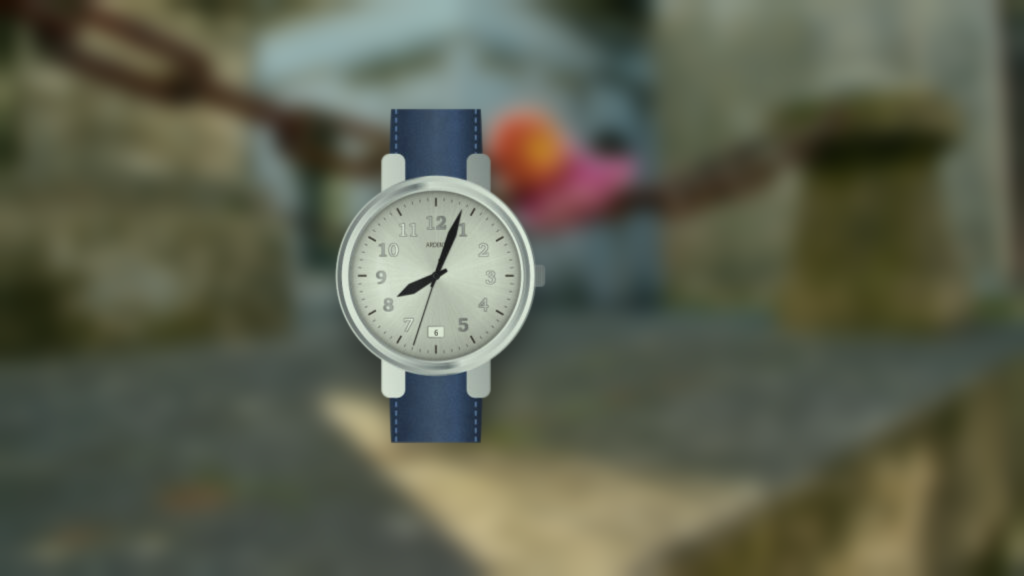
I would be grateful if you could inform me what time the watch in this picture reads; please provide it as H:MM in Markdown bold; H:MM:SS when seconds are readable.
**8:03:33**
